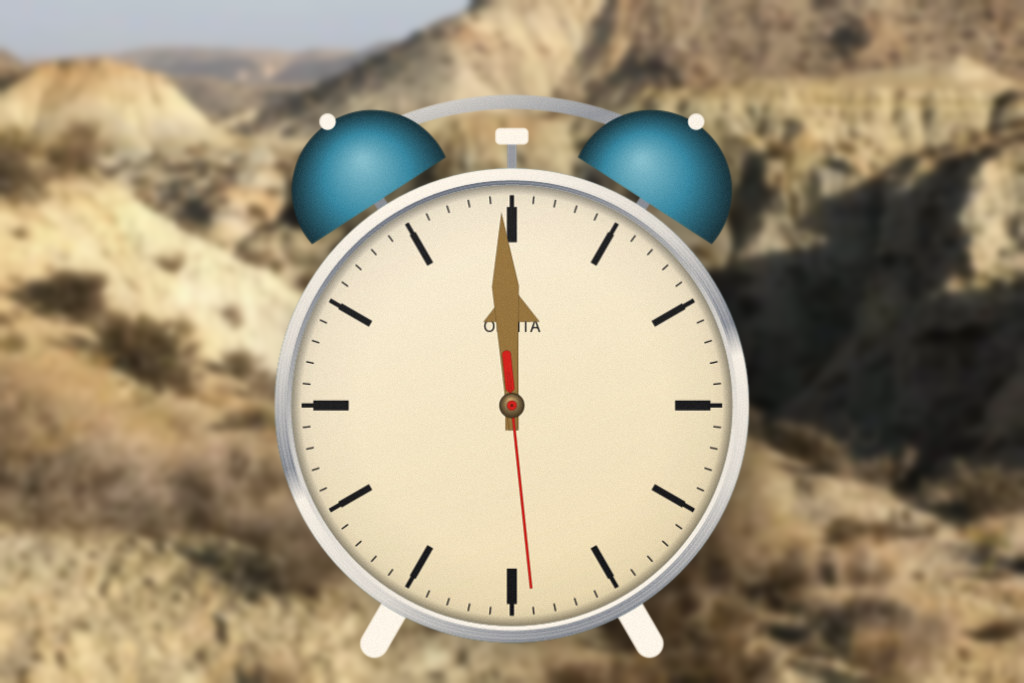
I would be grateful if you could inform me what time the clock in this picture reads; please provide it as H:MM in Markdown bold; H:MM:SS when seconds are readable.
**11:59:29**
